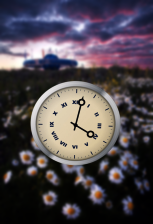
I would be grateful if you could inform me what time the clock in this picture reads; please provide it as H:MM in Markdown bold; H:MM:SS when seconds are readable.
**4:02**
